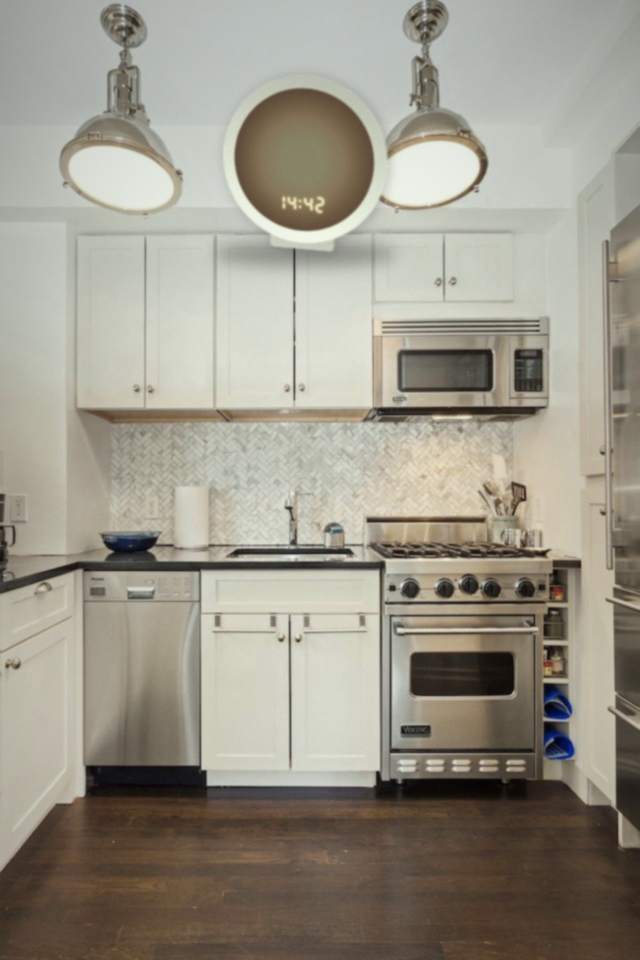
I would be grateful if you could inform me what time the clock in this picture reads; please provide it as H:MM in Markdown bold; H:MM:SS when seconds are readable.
**14:42**
